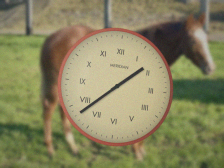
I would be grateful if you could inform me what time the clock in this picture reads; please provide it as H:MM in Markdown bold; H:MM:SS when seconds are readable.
**1:38**
